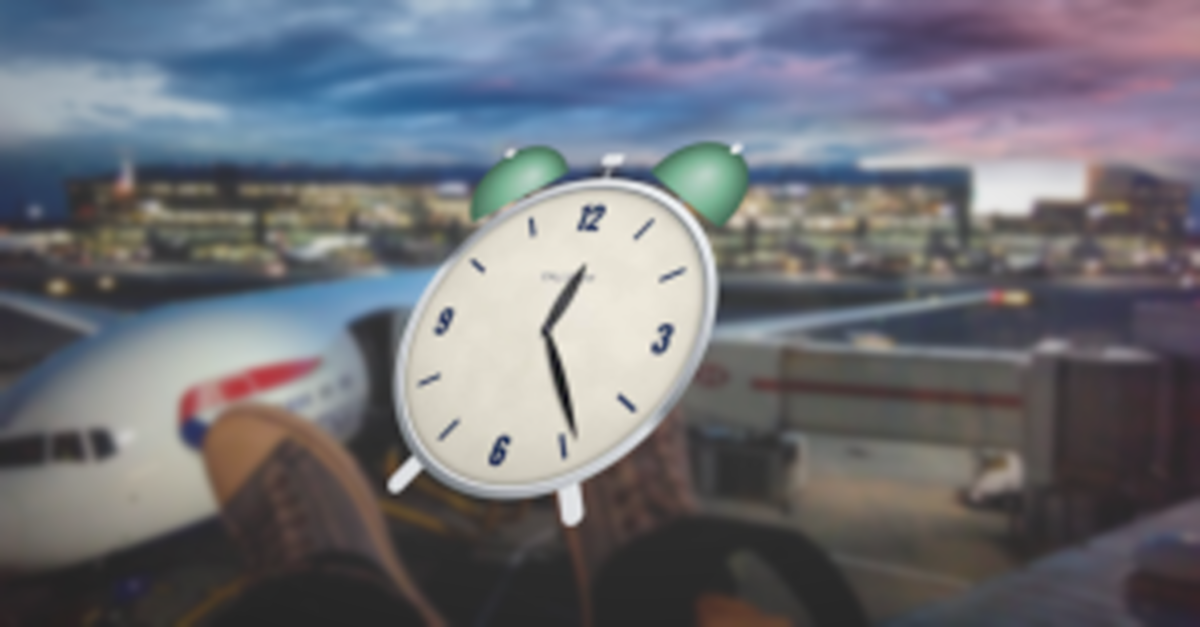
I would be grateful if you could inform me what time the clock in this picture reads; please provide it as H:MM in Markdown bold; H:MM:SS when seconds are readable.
**12:24**
